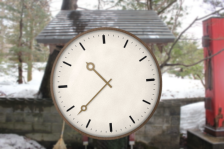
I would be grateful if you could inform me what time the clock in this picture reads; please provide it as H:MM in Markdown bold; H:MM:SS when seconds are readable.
**10:38**
